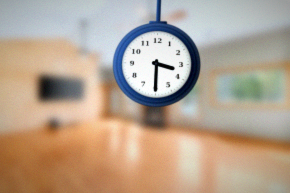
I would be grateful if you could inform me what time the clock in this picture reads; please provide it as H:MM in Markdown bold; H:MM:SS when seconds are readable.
**3:30**
